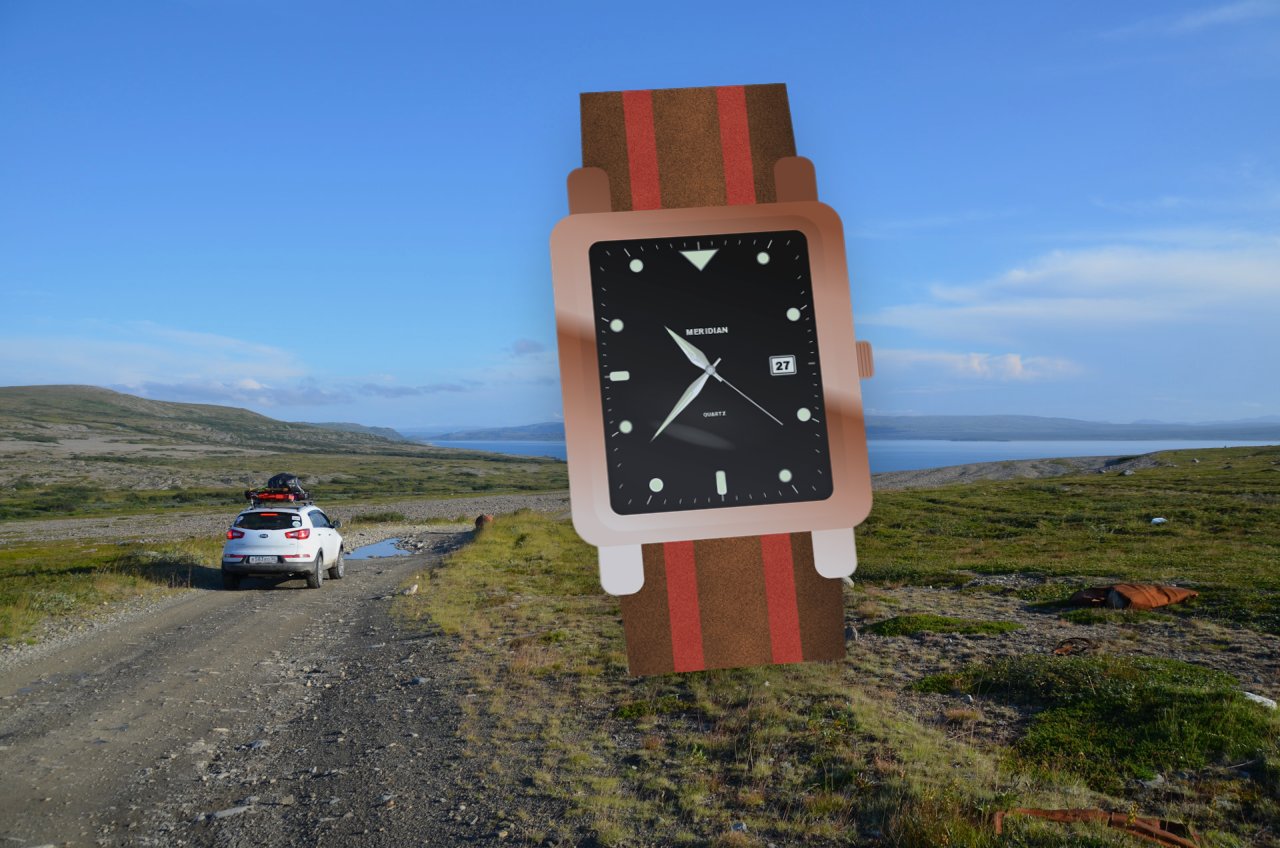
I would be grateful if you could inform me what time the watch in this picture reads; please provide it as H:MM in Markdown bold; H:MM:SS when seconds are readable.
**10:37:22**
